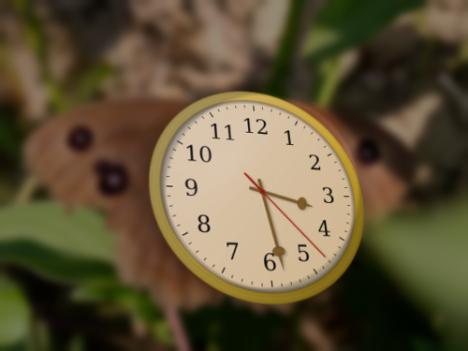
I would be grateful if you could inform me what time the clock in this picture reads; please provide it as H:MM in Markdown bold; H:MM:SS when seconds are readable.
**3:28:23**
